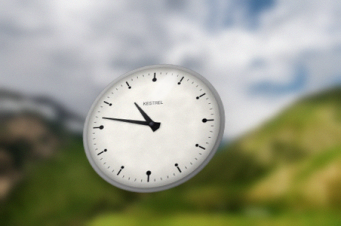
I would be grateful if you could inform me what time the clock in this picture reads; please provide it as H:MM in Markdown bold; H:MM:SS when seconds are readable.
**10:47**
